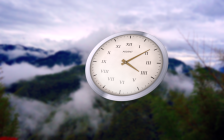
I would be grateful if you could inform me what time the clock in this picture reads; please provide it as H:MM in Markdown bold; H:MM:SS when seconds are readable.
**4:09**
